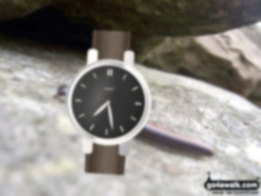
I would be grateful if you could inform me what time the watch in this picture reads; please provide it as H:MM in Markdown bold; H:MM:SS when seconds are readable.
**7:28**
